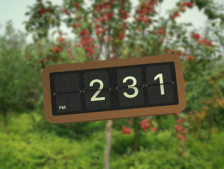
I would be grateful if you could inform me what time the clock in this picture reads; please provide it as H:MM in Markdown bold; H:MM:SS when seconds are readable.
**2:31**
